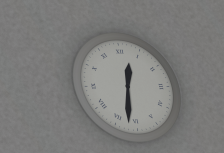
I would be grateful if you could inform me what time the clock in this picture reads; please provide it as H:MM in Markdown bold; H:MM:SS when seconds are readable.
**12:32**
